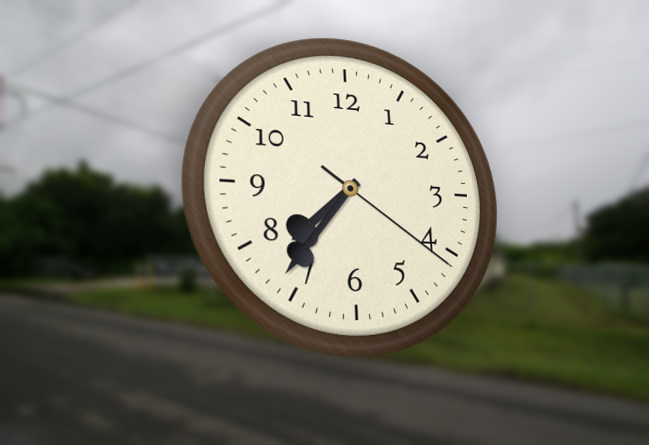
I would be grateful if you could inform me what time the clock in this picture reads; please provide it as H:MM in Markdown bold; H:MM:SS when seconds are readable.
**7:36:21**
